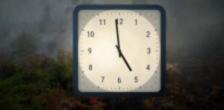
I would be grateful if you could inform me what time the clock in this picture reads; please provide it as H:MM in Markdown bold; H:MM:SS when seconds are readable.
**4:59**
